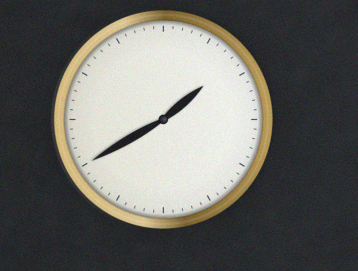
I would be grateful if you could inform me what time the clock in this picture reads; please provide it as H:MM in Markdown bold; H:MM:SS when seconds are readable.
**1:40**
